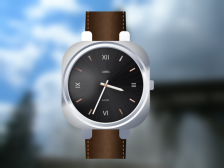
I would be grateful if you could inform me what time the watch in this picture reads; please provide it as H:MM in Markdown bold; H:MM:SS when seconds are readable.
**3:34**
